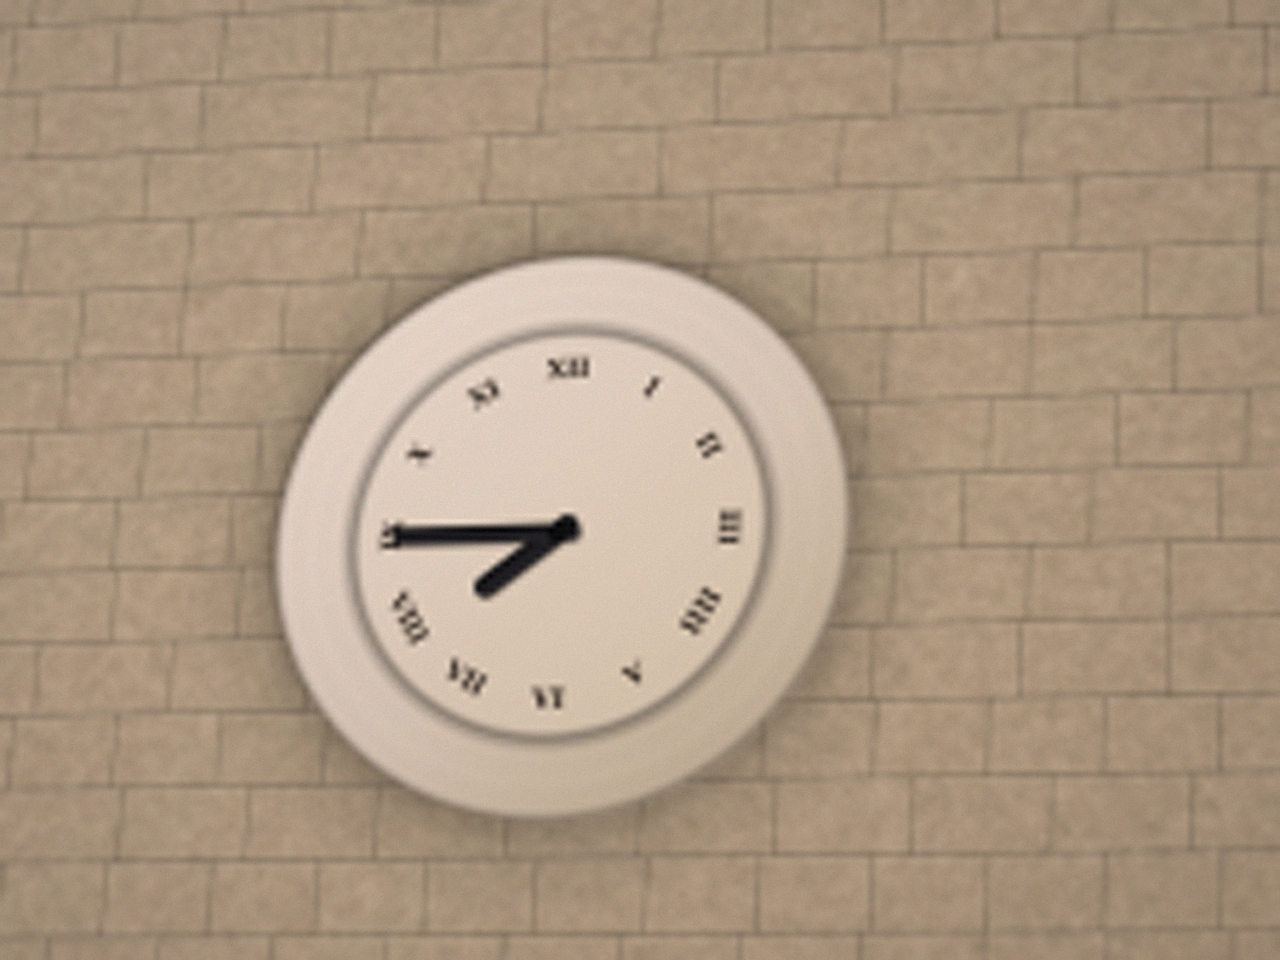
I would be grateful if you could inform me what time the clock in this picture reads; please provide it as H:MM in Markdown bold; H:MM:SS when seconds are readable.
**7:45**
